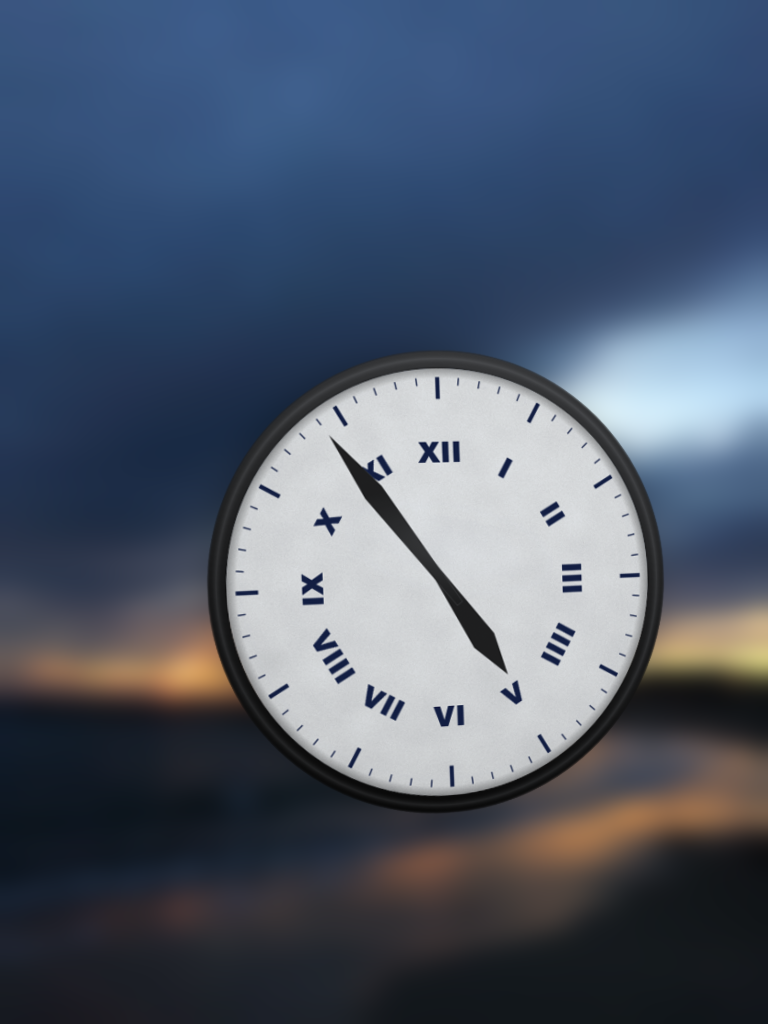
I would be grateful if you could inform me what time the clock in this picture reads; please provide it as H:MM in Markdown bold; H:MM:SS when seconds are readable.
**4:54**
